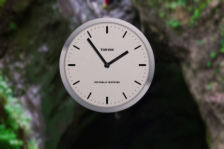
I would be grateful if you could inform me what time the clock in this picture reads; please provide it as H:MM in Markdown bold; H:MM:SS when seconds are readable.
**1:54**
